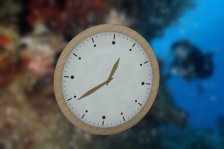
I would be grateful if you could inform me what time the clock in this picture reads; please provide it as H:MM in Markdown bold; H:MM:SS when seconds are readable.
**12:39**
